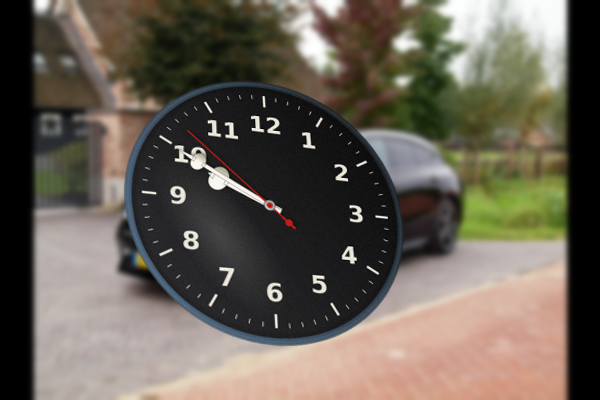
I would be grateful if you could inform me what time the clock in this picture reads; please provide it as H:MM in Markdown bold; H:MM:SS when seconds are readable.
**9:49:52**
